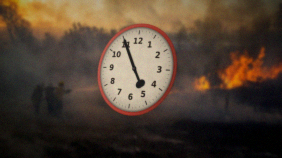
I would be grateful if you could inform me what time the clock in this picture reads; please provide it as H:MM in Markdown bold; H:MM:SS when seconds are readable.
**4:55**
